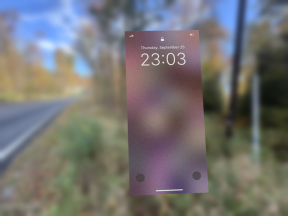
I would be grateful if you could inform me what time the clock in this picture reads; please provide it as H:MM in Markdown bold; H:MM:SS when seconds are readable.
**23:03**
